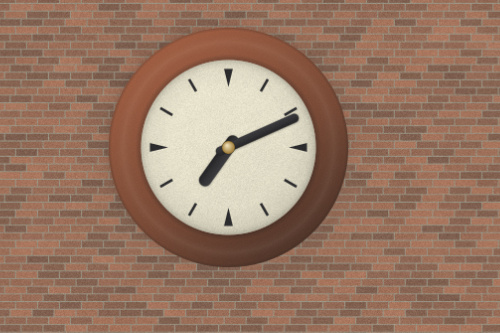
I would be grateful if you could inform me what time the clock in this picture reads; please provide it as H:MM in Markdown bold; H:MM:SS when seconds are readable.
**7:11**
